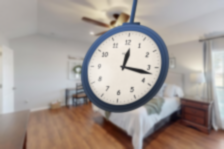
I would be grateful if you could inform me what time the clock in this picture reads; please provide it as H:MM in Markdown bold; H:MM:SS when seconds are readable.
**12:17**
